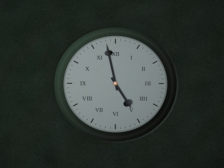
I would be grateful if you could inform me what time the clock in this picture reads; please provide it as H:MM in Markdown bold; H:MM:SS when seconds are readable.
**4:58**
